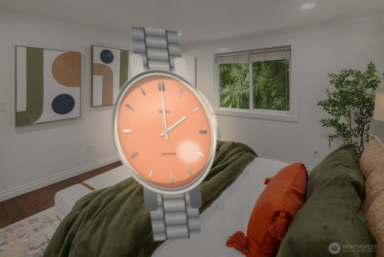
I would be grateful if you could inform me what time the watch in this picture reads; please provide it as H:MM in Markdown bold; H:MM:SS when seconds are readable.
**2:00**
